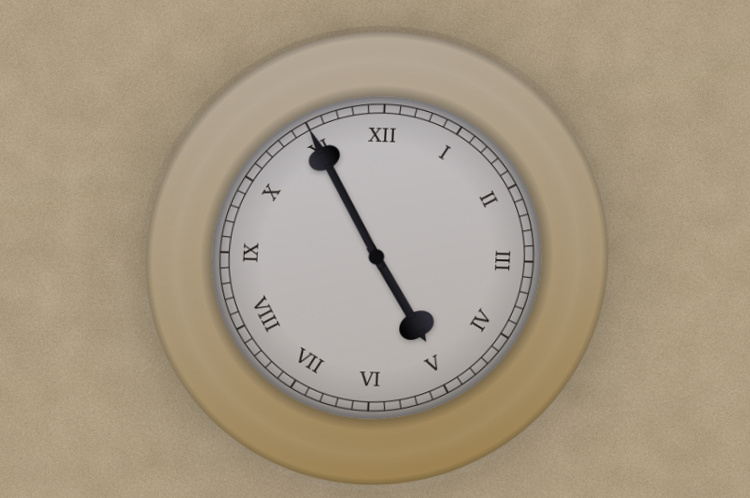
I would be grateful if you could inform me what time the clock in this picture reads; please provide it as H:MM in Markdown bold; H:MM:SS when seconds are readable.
**4:55**
